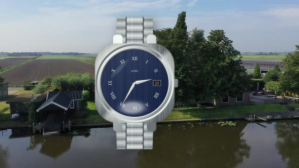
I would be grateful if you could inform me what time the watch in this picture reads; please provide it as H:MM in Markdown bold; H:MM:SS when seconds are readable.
**2:35**
